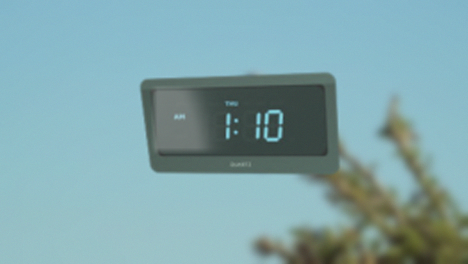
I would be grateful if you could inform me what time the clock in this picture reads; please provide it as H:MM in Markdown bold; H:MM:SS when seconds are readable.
**1:10**
